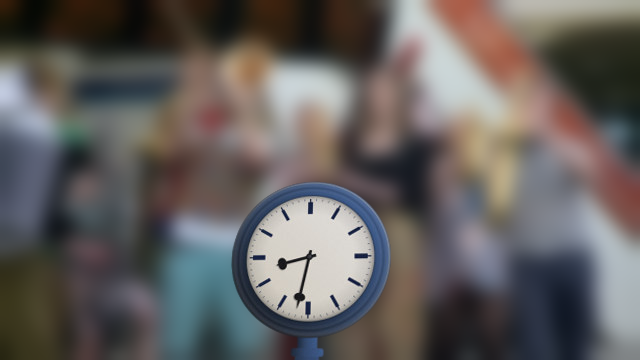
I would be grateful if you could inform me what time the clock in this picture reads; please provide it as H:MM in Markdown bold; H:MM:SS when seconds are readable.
**8:32**
